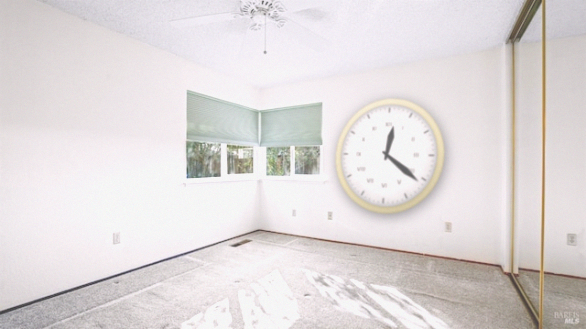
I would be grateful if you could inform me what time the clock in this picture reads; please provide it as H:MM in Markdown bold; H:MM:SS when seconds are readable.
**12:21**
